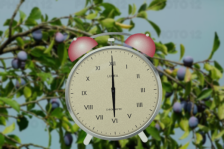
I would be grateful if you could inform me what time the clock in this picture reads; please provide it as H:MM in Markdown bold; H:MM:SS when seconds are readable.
**6:00**
